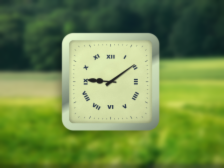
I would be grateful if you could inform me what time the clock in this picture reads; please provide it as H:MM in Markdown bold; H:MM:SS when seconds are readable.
**9:09**
